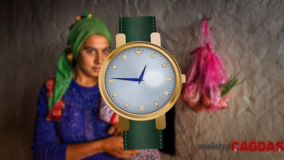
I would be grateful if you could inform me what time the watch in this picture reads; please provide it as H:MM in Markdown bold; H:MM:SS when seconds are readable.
**12:46**
